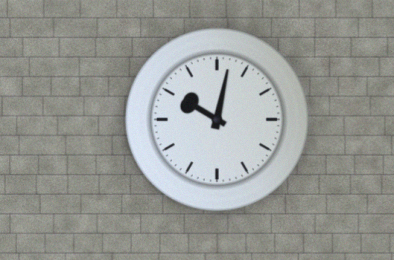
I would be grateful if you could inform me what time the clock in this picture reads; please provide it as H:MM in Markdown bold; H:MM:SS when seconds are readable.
**10:02**
